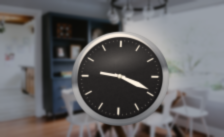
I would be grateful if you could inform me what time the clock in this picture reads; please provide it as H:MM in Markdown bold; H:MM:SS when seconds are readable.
**9:19**
